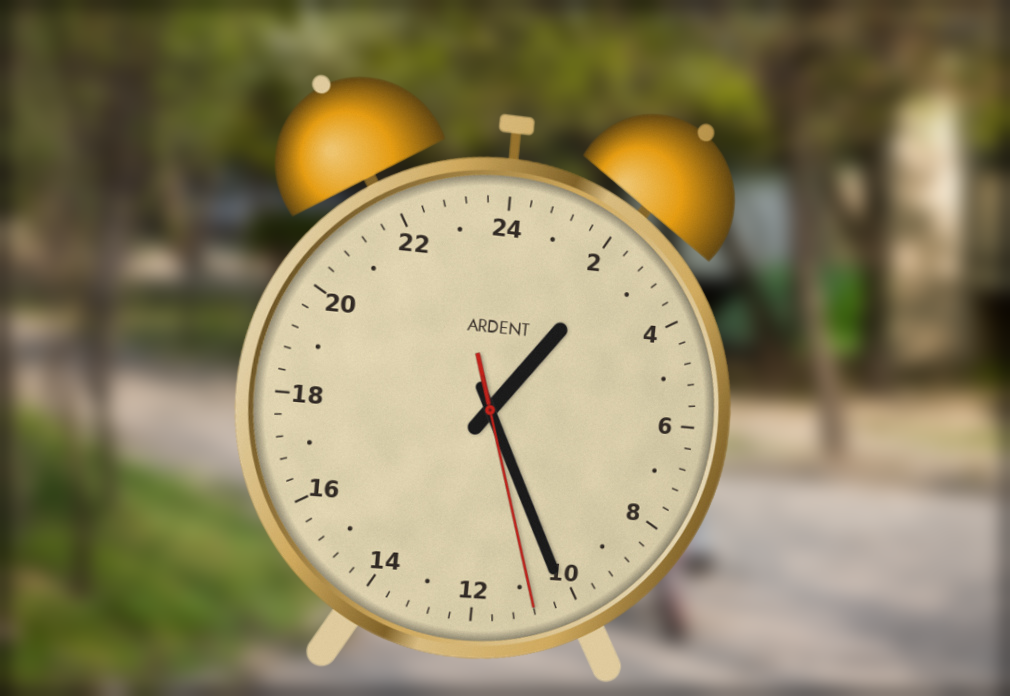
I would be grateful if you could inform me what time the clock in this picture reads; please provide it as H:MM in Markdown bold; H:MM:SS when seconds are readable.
**2:25:27**
